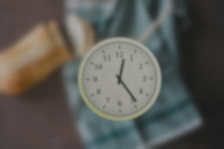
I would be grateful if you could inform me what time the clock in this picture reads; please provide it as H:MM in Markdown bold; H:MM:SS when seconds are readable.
**12:24**
